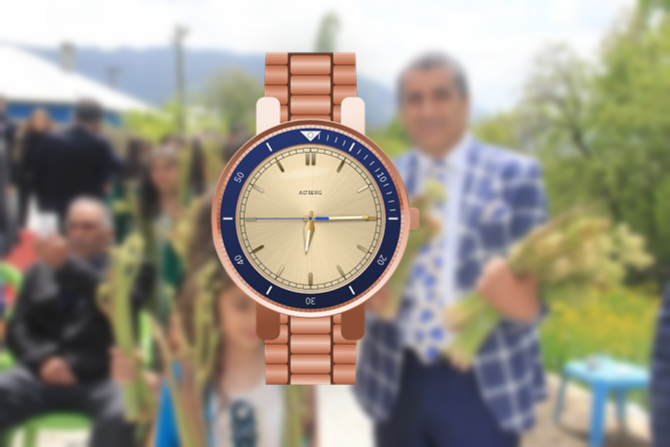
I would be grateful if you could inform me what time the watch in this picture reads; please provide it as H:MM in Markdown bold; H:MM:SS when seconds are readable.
**6:14:45**
